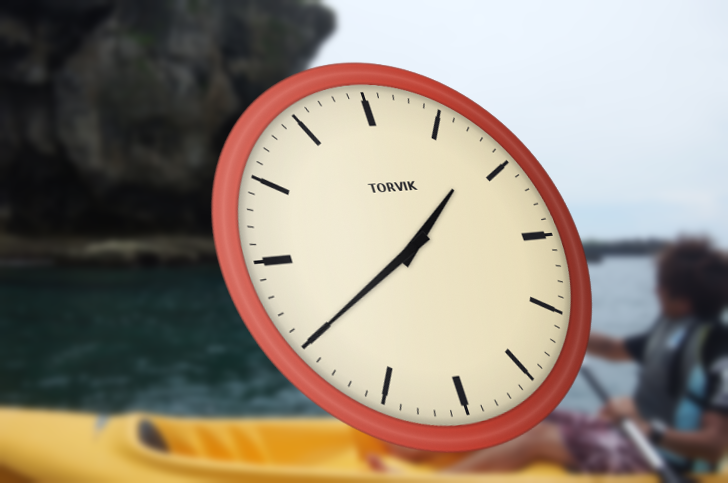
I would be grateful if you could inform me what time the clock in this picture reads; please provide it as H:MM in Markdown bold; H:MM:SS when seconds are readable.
**1:40**
